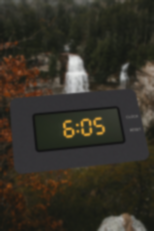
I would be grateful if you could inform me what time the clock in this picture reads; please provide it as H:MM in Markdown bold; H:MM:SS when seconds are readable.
**6:05**
